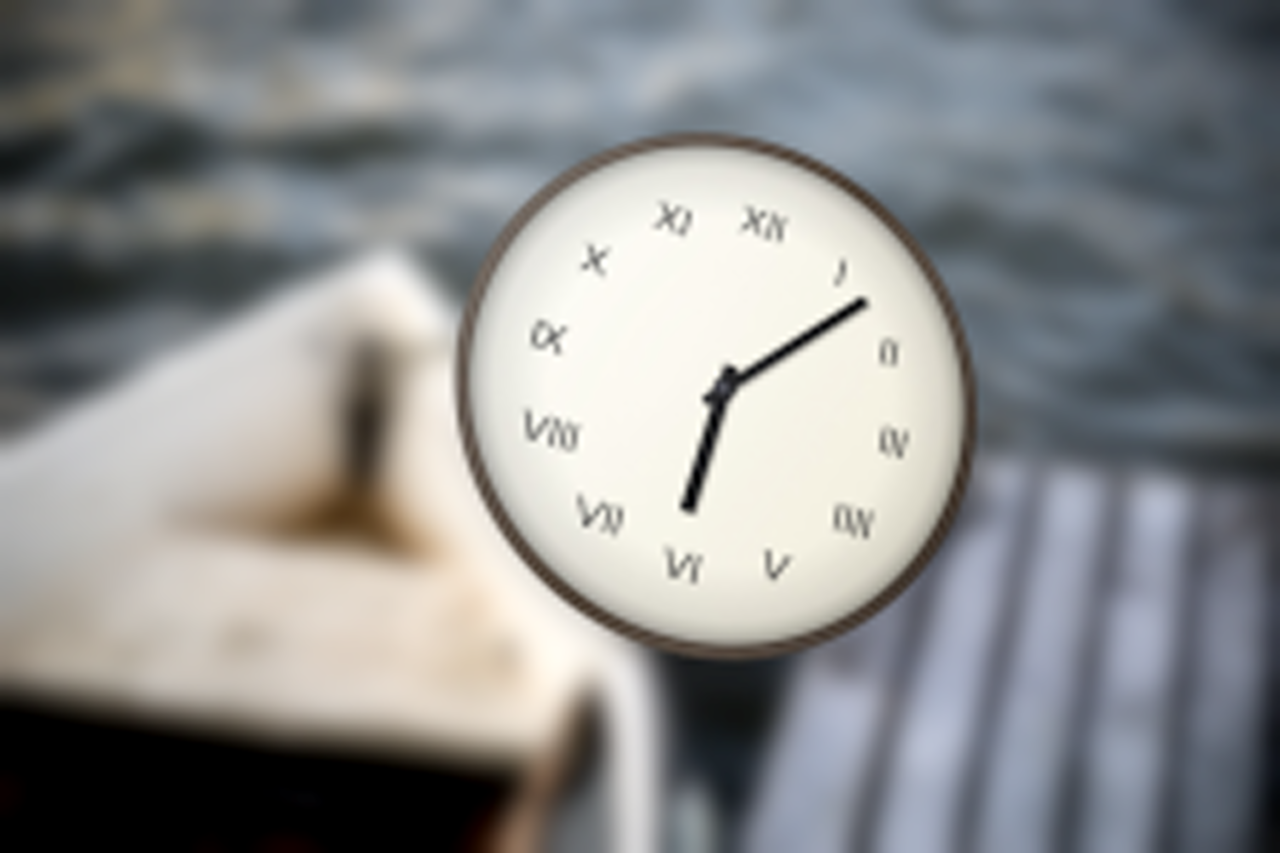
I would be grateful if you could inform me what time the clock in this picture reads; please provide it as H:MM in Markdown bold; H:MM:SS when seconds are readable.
**6:07**
